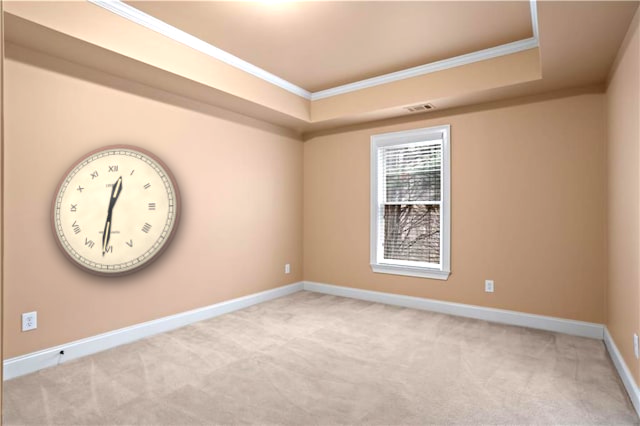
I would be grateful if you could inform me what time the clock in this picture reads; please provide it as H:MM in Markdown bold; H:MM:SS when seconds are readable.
**12:31**
